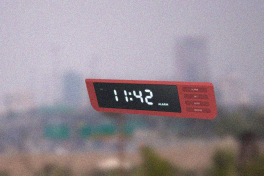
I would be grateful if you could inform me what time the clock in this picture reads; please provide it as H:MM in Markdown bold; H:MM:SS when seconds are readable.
**11:42**
